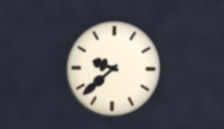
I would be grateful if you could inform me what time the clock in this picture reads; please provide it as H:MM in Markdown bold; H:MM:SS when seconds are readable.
**9:38**
